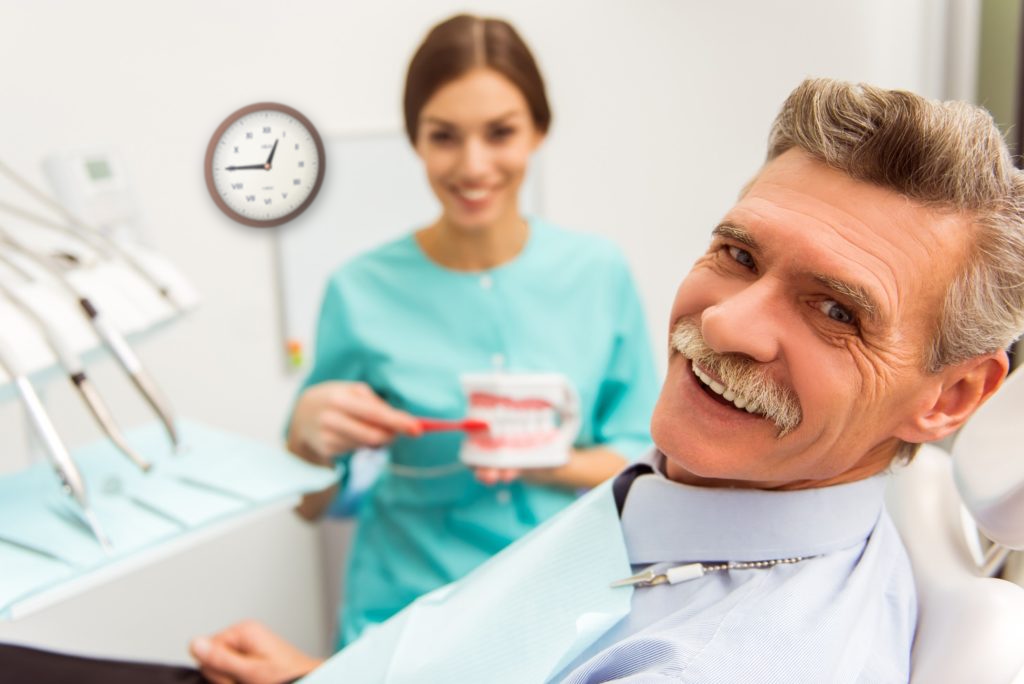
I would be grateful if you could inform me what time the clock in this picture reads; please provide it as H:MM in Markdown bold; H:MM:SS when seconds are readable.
**12:45**
